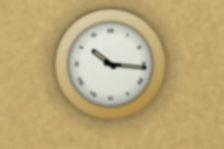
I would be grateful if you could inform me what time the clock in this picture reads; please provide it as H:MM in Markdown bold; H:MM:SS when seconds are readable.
**10:16**
